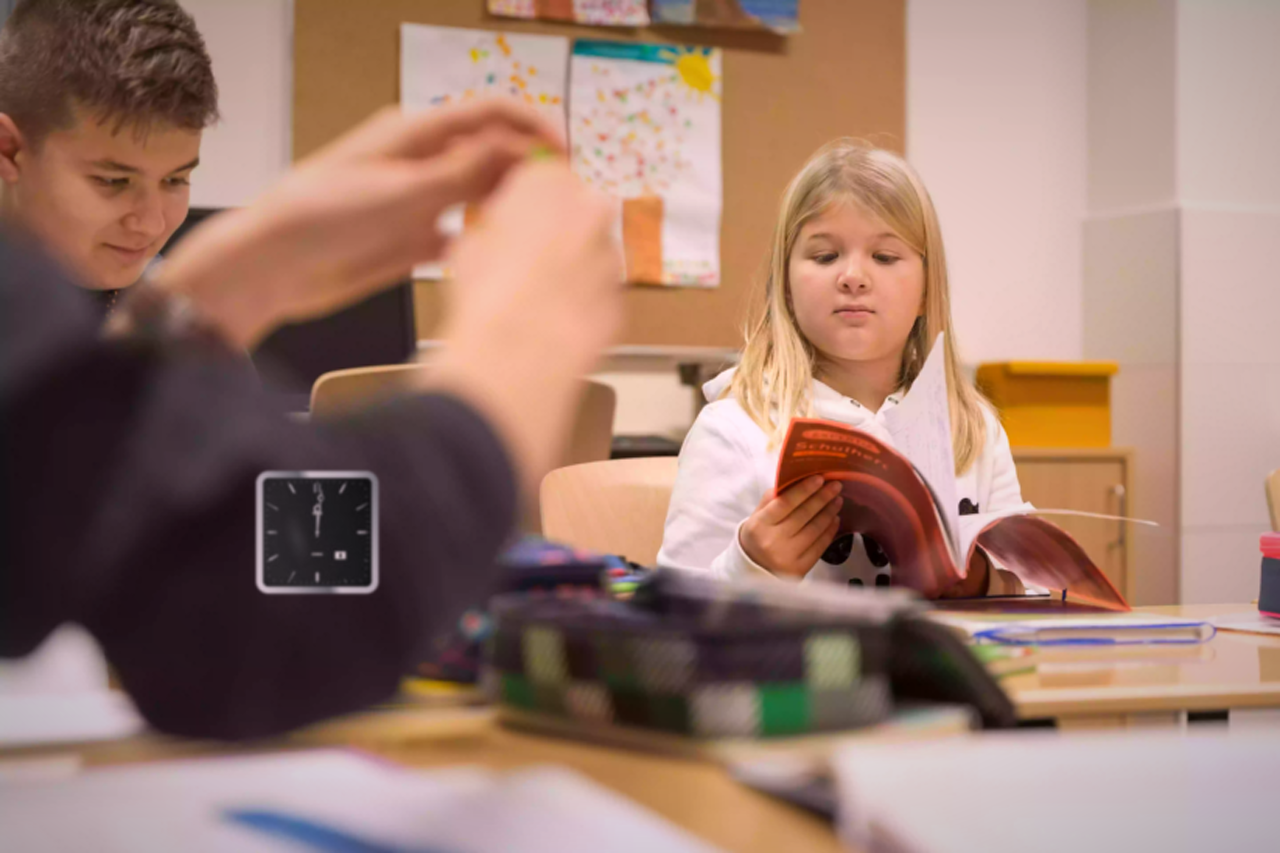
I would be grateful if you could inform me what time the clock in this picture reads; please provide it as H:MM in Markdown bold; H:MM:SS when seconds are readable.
**12:01**
